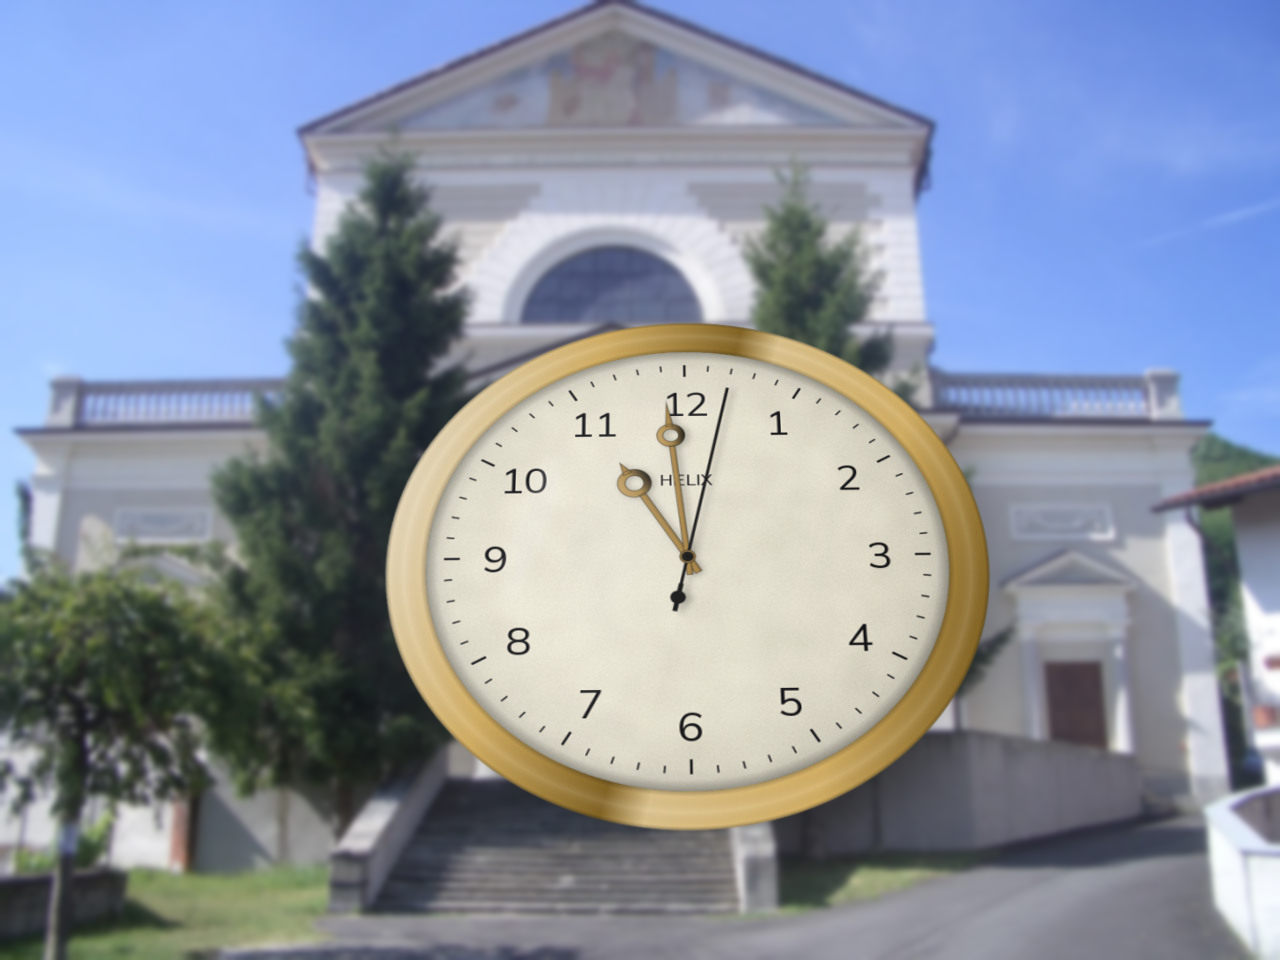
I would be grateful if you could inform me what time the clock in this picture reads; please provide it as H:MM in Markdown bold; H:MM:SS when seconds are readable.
**10:59:02**
